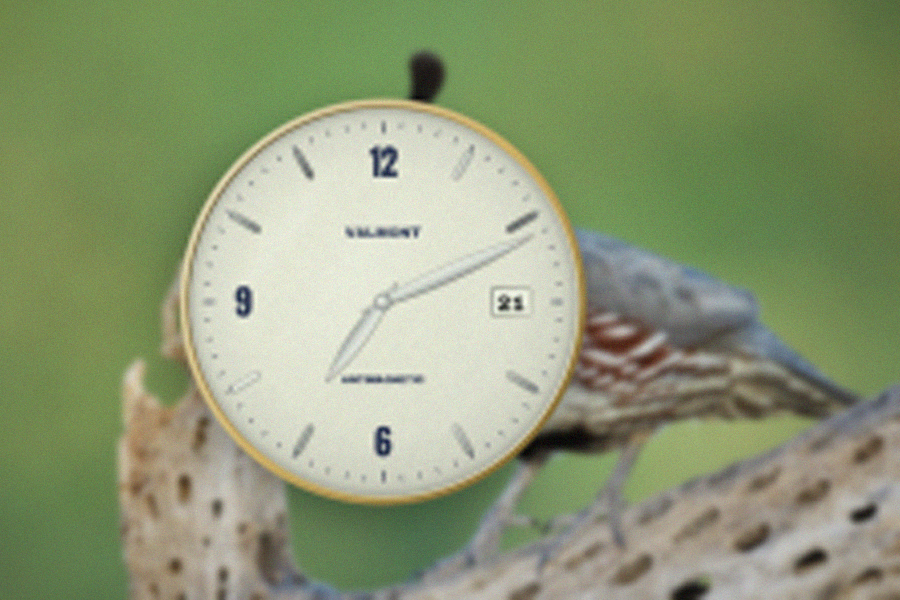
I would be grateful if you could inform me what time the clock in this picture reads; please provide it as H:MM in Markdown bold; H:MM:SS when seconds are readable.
**7:11**
